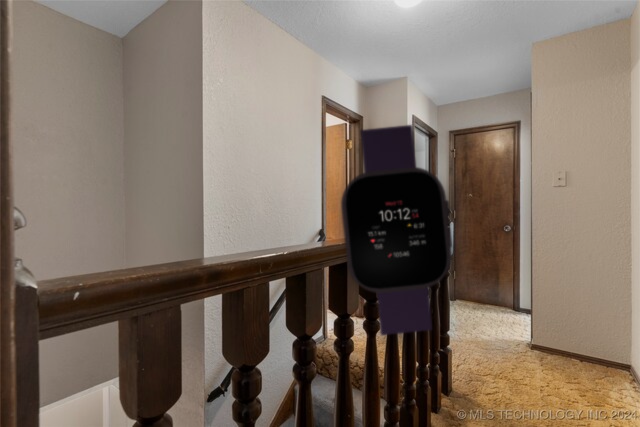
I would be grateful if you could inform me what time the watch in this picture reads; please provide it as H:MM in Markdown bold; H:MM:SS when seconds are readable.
**10:12**
